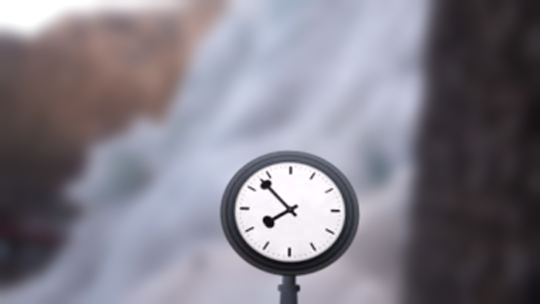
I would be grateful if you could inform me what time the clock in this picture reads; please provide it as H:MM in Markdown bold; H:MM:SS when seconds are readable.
**7:53**
